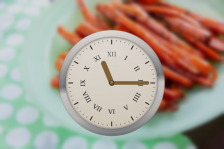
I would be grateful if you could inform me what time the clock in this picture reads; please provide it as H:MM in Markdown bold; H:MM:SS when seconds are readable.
**11:15**
